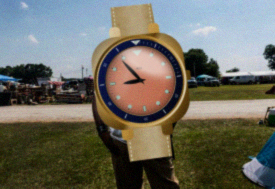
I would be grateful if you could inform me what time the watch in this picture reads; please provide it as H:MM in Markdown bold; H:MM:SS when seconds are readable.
**8:54**
